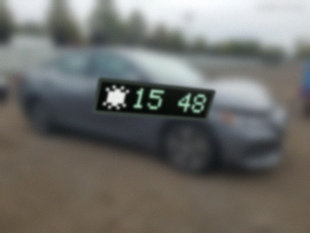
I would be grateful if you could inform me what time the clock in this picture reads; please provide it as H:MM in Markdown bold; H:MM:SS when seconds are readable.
**15:48**
